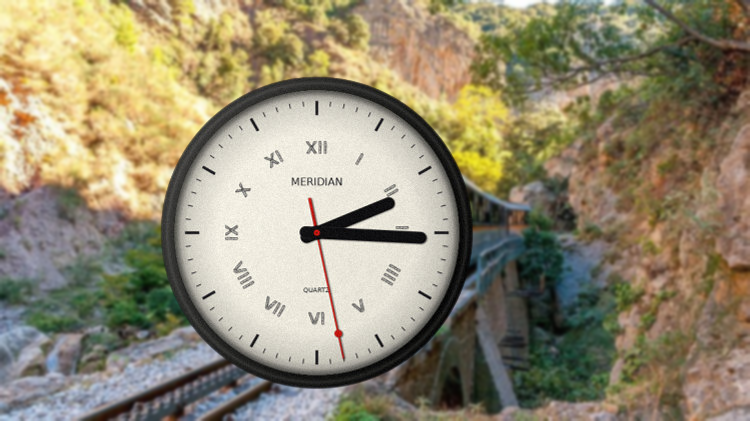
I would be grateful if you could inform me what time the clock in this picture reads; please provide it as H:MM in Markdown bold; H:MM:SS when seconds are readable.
**2:15:28**
